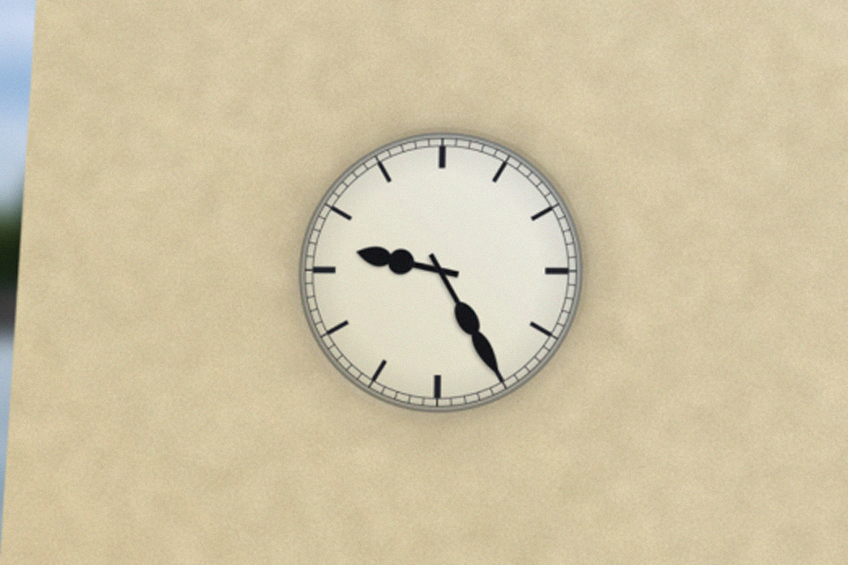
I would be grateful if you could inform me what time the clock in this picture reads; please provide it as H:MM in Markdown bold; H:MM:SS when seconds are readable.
**9:25**
